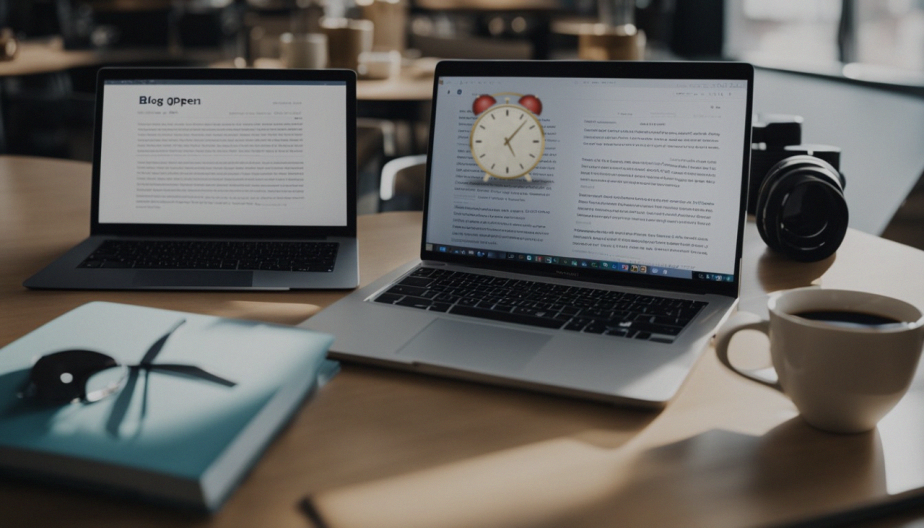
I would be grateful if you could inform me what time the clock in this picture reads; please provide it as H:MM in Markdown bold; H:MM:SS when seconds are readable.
**5:07**
